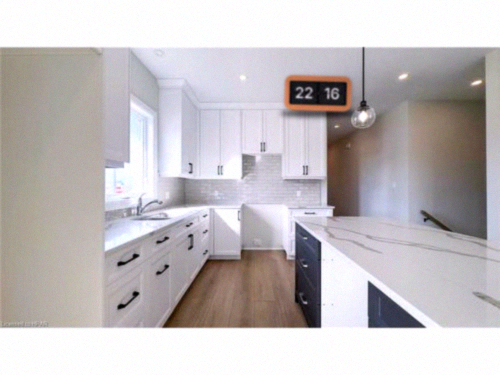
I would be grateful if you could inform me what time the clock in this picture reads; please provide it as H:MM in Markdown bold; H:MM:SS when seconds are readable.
**22:16**
